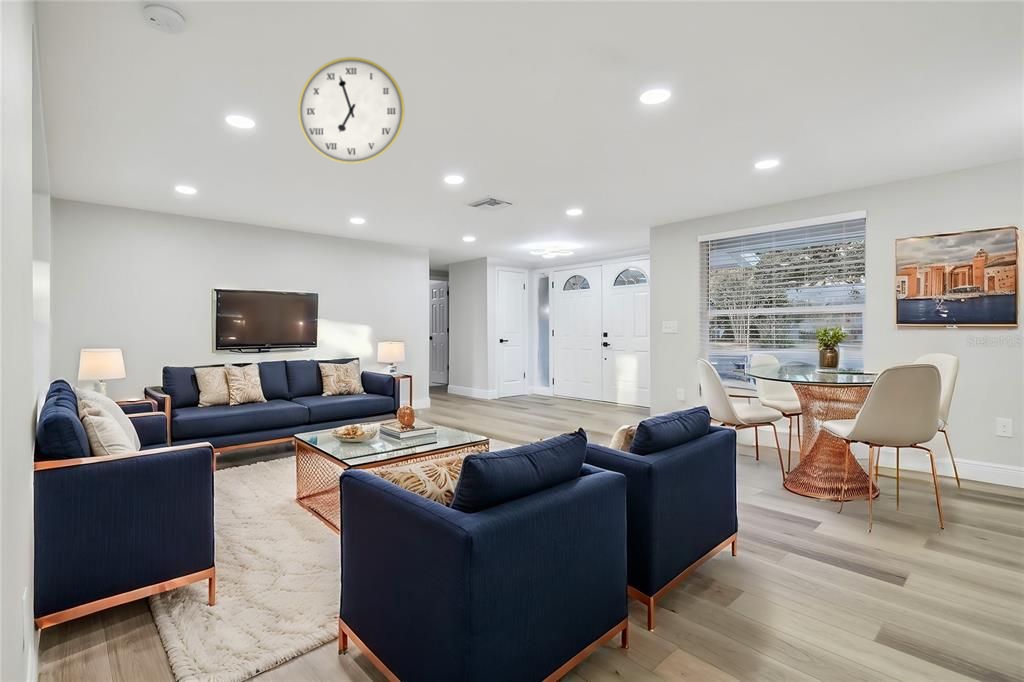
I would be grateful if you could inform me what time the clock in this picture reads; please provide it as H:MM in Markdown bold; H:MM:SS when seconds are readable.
**6:57**
